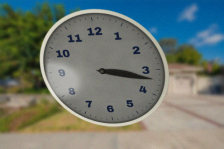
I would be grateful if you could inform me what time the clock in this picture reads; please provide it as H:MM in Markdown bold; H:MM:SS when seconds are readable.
**3:17**
